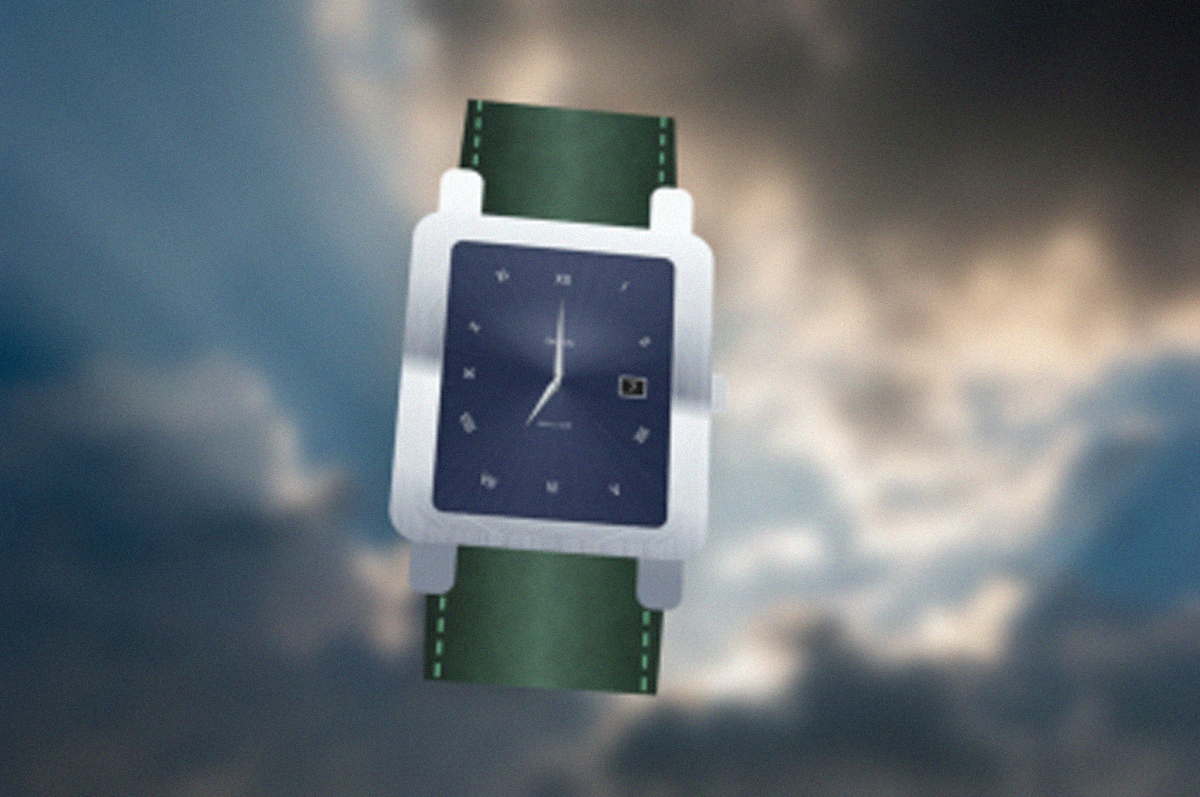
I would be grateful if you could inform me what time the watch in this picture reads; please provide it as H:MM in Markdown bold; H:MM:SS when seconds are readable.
**7:00**
